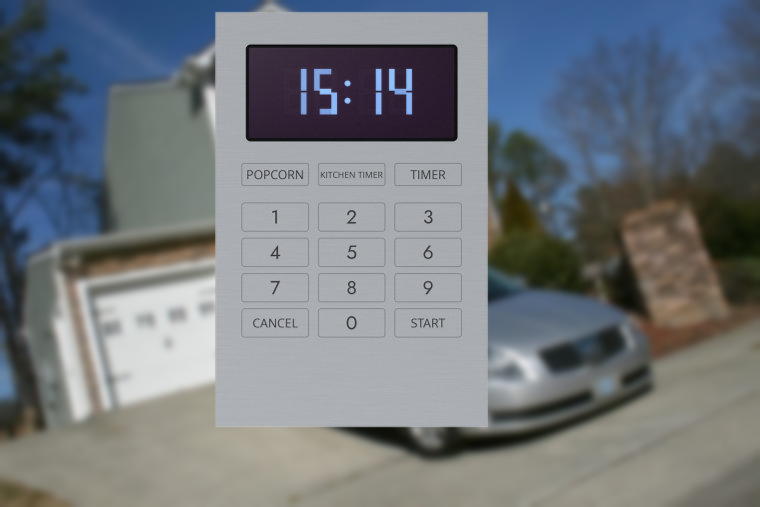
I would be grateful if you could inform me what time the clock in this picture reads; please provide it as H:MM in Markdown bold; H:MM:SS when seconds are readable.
**15:14**
